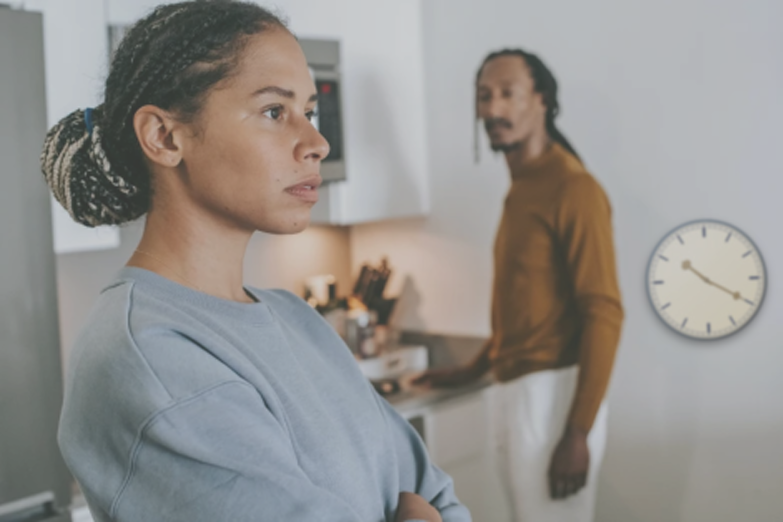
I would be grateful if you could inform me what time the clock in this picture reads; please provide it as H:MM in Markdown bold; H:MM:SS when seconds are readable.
**10:20**
